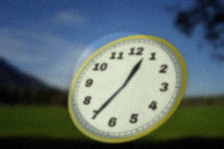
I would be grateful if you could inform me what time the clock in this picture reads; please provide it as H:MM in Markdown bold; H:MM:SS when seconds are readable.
**12:35**
